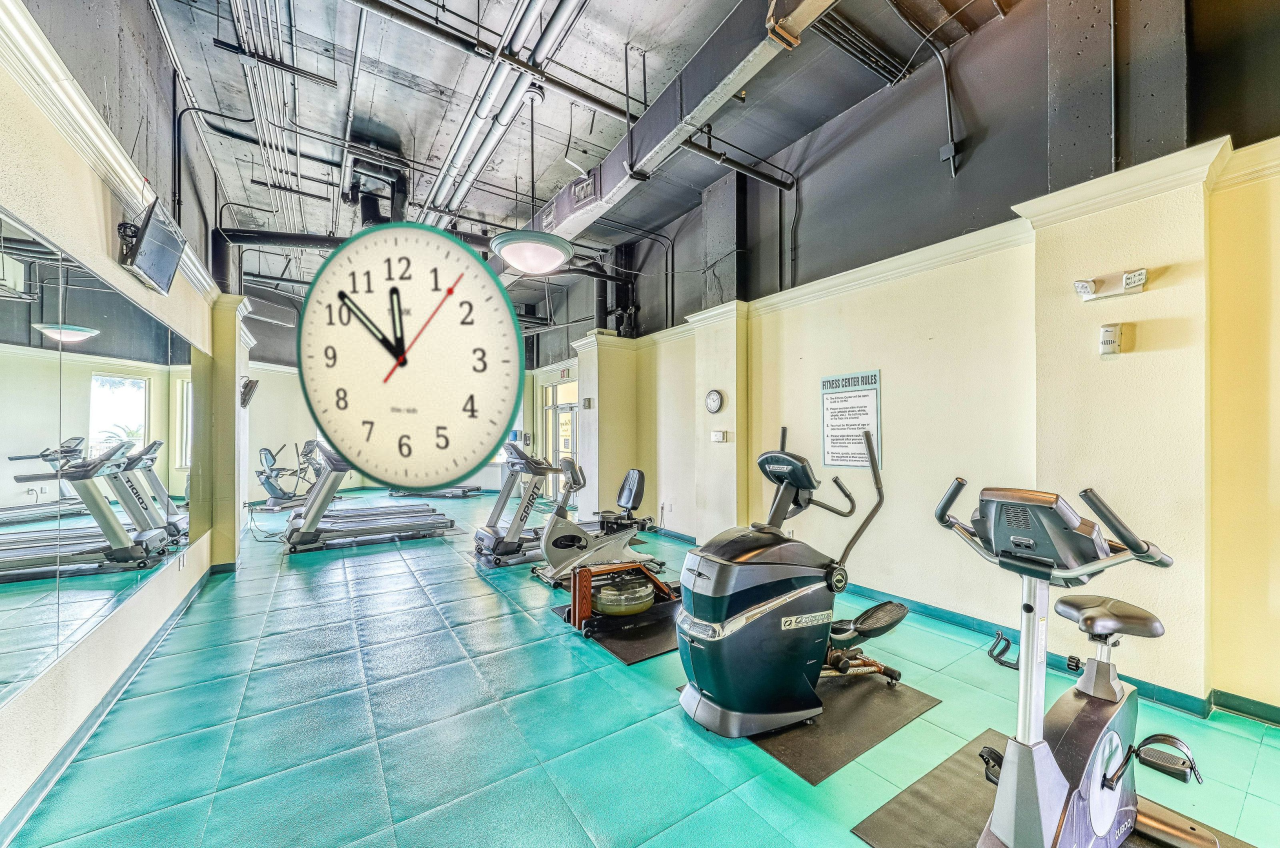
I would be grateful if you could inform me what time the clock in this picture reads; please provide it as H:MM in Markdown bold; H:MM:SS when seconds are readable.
**11:52:07**
